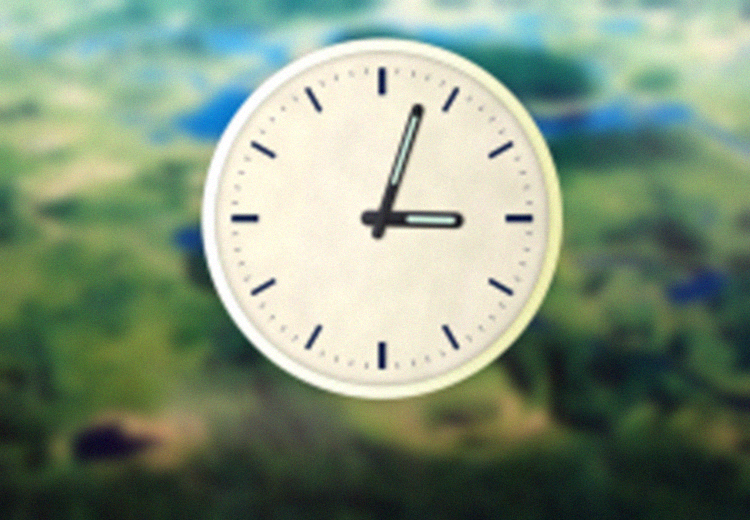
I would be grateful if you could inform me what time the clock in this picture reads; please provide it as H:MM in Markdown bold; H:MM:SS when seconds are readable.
**3:03**
